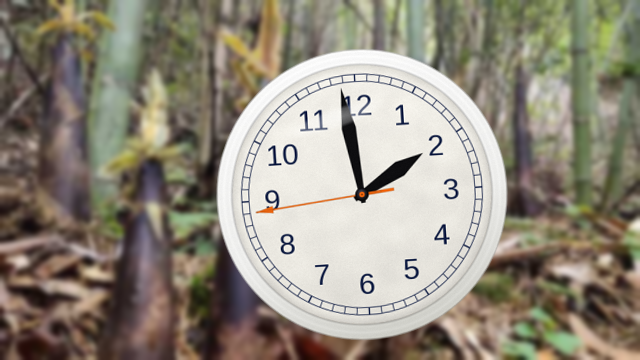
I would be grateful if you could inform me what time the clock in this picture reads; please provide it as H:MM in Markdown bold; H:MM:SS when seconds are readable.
**1:58:44**
